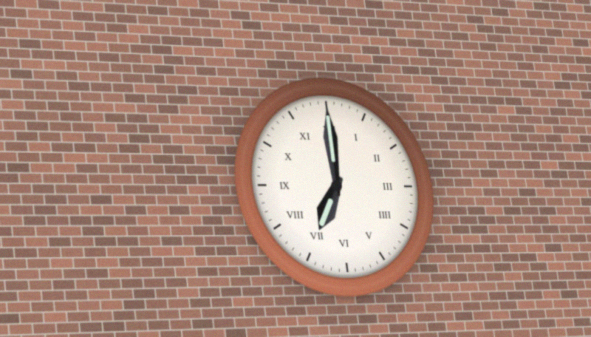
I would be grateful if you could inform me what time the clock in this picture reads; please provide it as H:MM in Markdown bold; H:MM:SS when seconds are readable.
**7:00**
